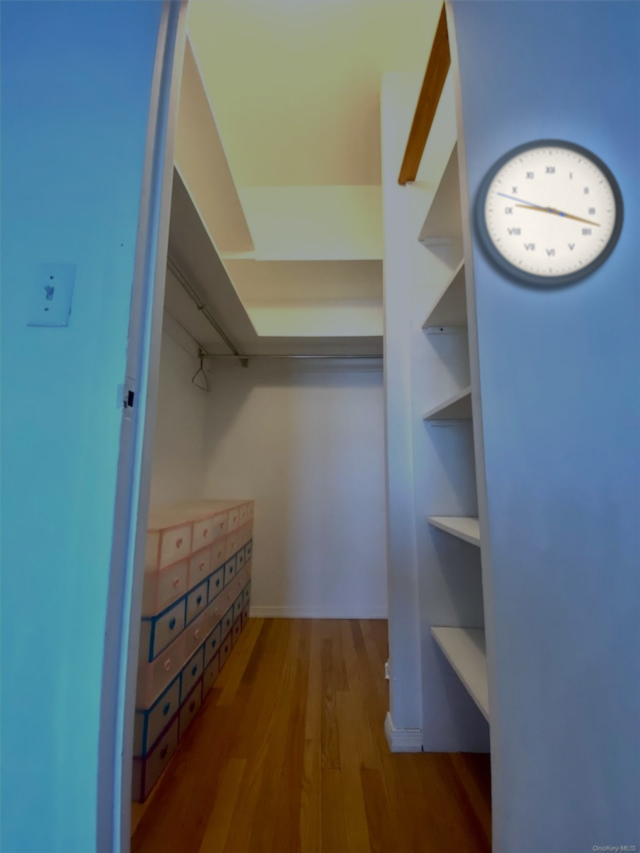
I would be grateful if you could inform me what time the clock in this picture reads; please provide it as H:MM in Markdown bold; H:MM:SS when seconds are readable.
**9:17:48**
